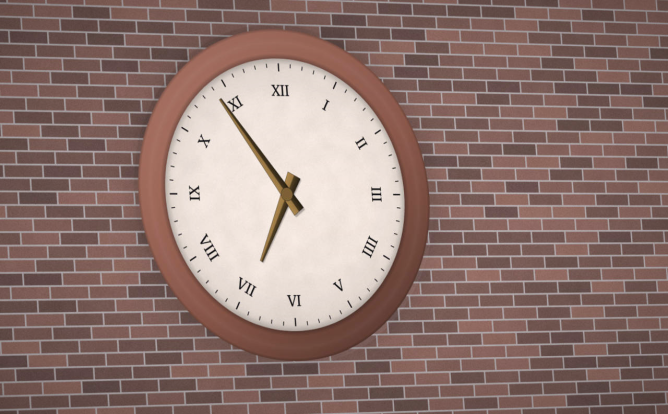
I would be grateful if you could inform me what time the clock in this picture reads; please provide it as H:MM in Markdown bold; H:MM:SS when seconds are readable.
**6:54**
